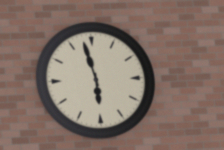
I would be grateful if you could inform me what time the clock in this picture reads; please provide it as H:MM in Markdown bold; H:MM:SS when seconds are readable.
**5:58**
